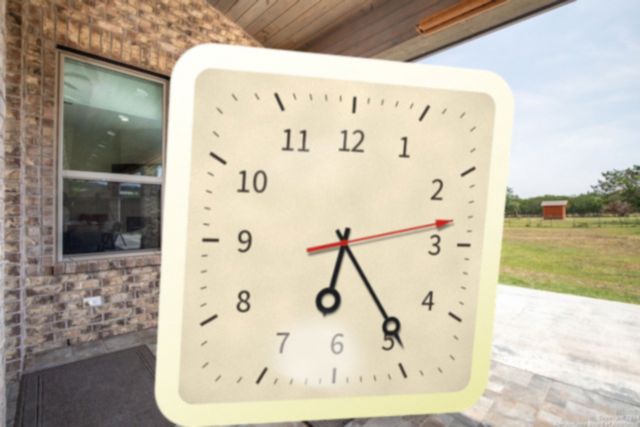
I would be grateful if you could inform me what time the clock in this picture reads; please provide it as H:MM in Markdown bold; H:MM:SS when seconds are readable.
**6:24:13**
